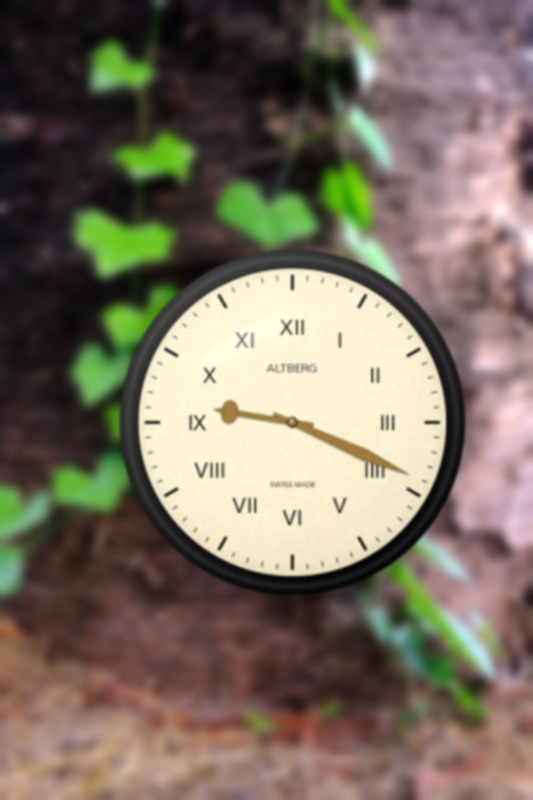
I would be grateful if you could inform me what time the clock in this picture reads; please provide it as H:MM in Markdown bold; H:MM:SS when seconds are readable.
**9:19**
